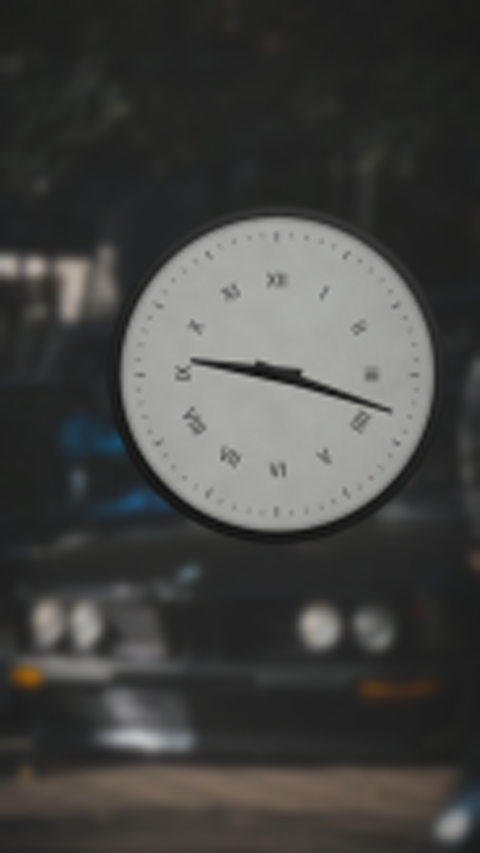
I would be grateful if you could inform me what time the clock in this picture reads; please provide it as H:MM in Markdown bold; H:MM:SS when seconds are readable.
**9:18**
